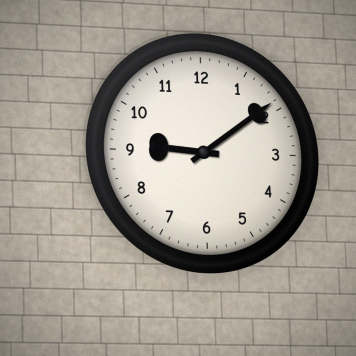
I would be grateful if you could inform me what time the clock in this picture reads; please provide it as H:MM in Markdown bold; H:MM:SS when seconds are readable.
**9:09**
